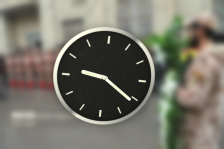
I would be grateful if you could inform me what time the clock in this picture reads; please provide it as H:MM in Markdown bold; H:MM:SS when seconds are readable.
**9:21**
